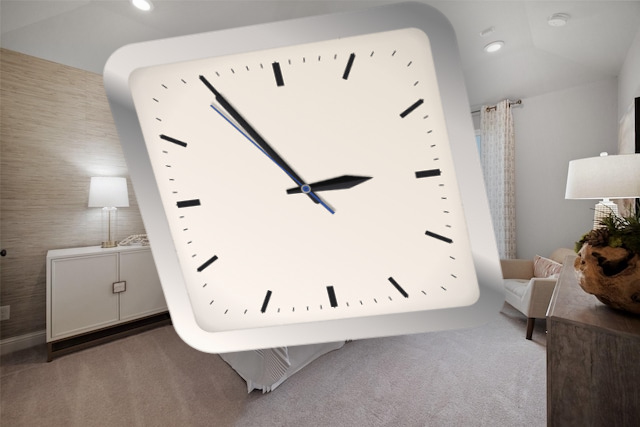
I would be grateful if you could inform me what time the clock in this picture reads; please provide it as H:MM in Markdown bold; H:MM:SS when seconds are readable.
**2:54:54**
